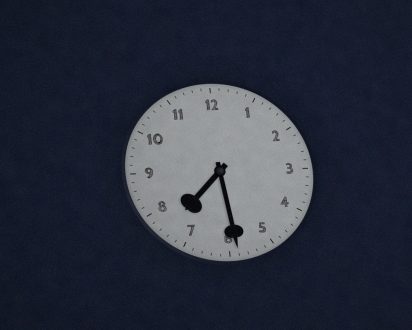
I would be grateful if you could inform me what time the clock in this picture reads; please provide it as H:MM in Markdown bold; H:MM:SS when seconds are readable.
**7:29**
